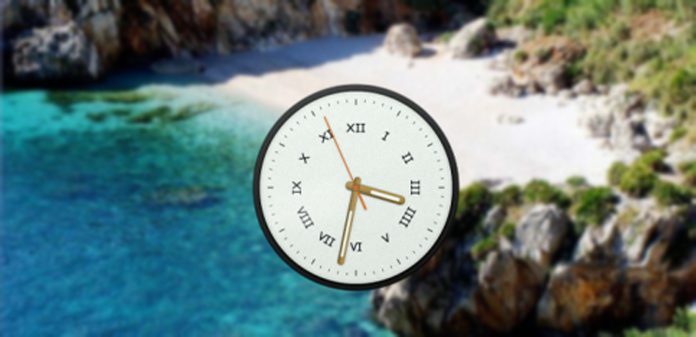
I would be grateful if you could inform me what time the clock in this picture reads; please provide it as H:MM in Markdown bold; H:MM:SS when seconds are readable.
**3:31:56**
